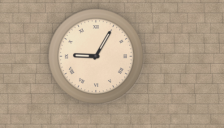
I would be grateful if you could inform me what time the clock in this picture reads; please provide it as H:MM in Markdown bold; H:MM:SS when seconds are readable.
**9:05**
